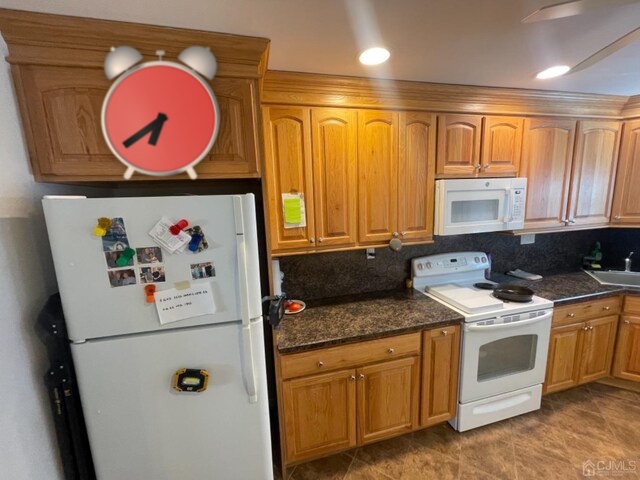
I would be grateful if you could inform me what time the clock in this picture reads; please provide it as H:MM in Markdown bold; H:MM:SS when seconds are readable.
**6:39**
